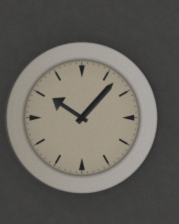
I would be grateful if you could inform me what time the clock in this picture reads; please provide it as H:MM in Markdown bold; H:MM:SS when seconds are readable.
**10:07**
